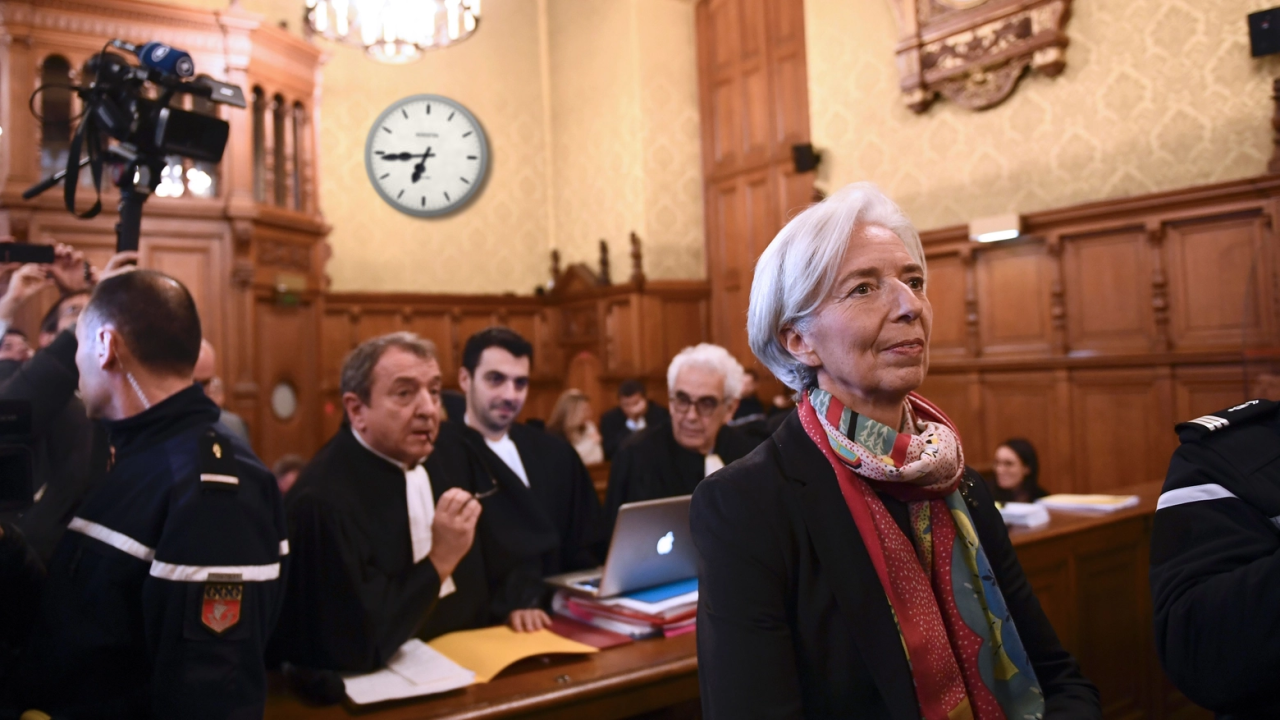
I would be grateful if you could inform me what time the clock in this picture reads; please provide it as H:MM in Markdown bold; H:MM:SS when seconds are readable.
**6:44**
